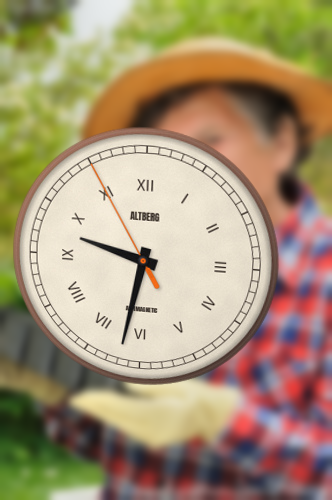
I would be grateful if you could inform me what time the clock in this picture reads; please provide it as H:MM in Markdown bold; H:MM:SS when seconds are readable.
**9:31:55**
